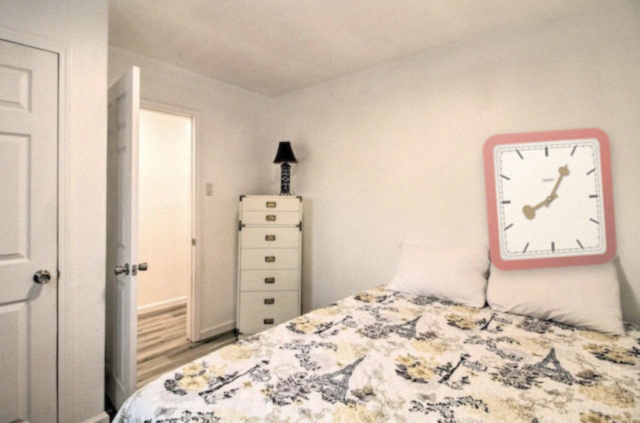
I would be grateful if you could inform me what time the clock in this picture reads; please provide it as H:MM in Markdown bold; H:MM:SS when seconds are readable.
**8:05**
